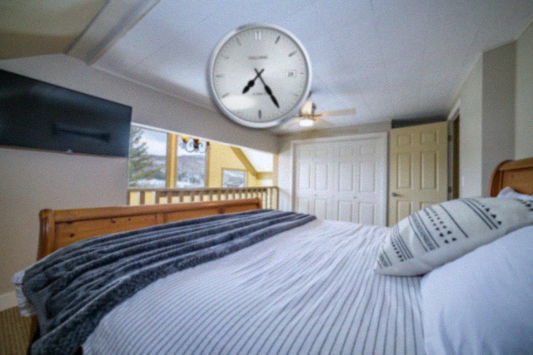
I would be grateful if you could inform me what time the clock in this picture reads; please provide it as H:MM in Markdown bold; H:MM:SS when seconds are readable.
**7:25**
